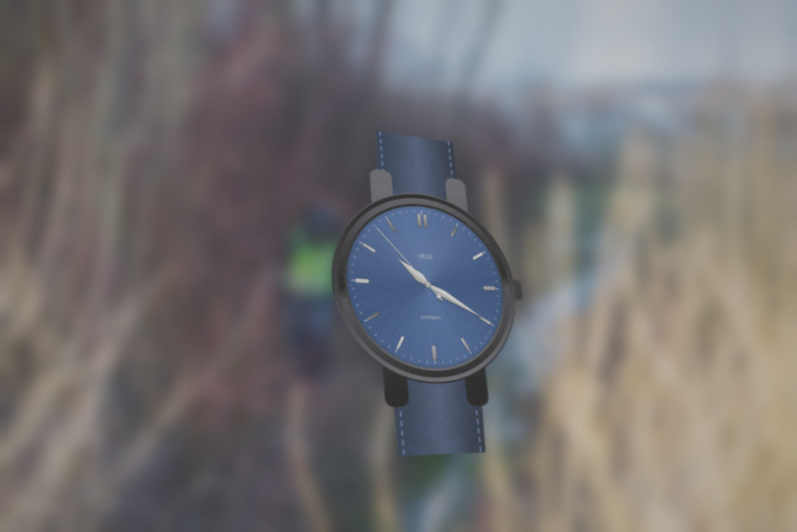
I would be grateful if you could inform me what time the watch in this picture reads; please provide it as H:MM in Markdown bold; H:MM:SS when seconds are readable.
**10:19:53**
